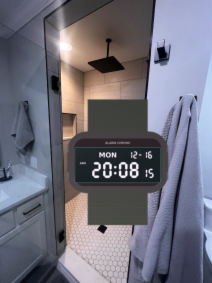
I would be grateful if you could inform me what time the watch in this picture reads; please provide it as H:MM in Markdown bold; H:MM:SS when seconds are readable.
**20:08:15**
